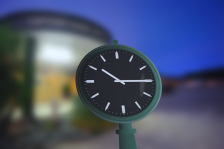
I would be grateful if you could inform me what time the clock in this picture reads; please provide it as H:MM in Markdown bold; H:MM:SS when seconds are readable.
**10:15**
